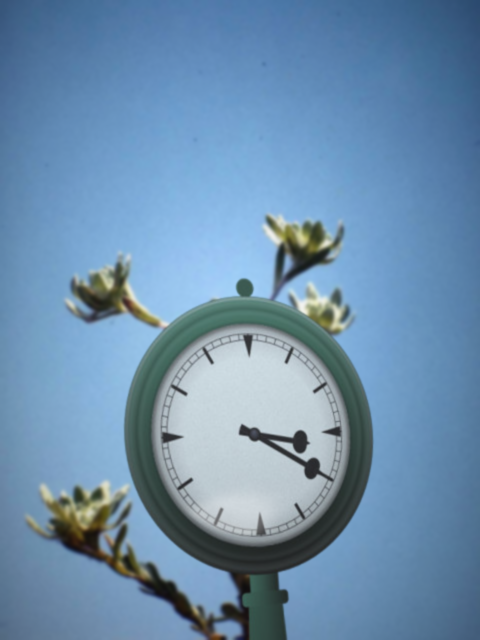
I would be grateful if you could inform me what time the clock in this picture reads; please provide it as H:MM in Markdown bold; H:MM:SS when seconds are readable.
**3:20**
